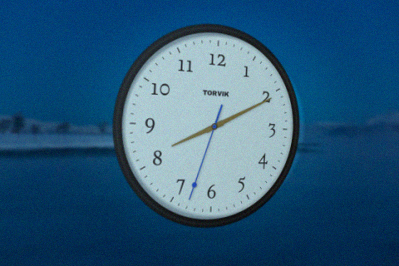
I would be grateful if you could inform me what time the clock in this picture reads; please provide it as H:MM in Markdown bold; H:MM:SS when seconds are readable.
**8:10:33**
